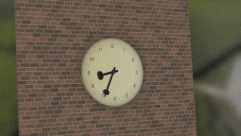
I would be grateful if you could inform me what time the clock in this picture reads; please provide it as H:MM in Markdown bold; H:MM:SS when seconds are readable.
**8:34**
